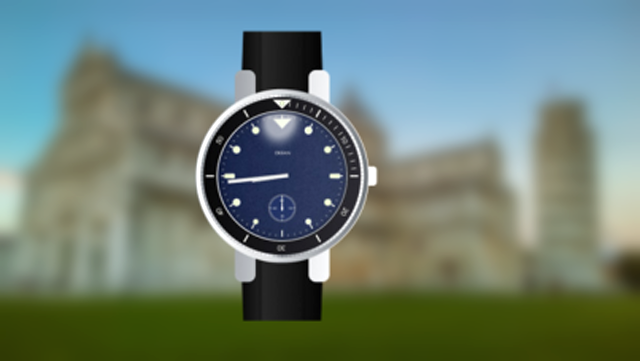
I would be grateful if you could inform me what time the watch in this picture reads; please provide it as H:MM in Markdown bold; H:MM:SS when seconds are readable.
**8:44**
